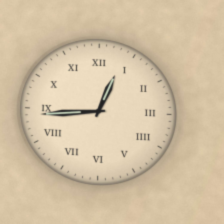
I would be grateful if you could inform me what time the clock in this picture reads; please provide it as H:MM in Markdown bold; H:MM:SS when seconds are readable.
**12:44**
